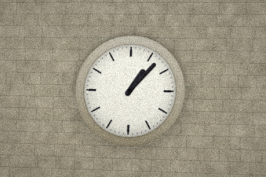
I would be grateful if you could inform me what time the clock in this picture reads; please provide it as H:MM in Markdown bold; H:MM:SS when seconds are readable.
**1:07**
